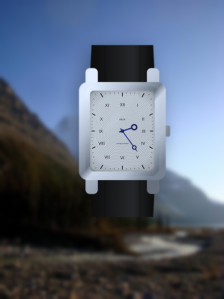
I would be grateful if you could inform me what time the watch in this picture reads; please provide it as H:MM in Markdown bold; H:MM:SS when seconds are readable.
**2:24**
